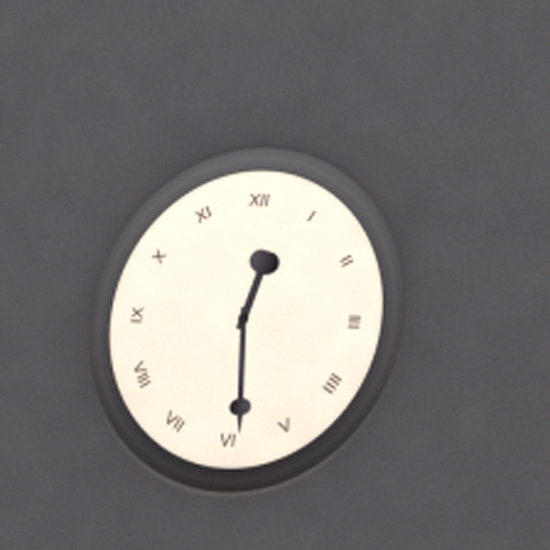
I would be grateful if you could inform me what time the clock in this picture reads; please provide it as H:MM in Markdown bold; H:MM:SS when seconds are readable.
**12:29**
